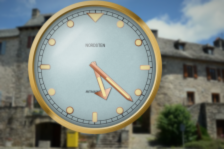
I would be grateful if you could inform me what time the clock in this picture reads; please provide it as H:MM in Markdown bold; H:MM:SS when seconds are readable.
**5:22**
